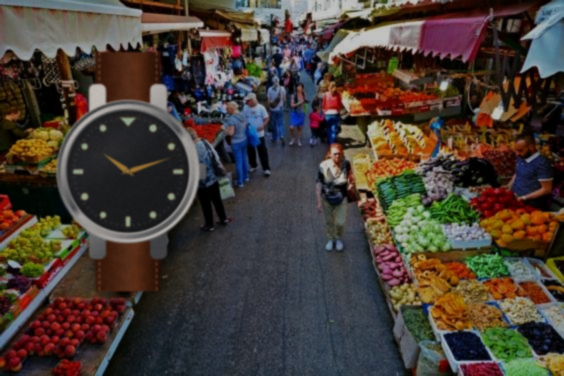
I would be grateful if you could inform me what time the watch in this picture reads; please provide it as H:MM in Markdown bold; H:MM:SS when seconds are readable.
**10:12**
